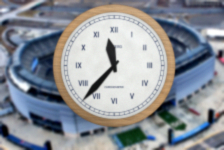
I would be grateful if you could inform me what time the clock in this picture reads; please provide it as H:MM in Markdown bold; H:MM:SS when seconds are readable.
**11:37**
